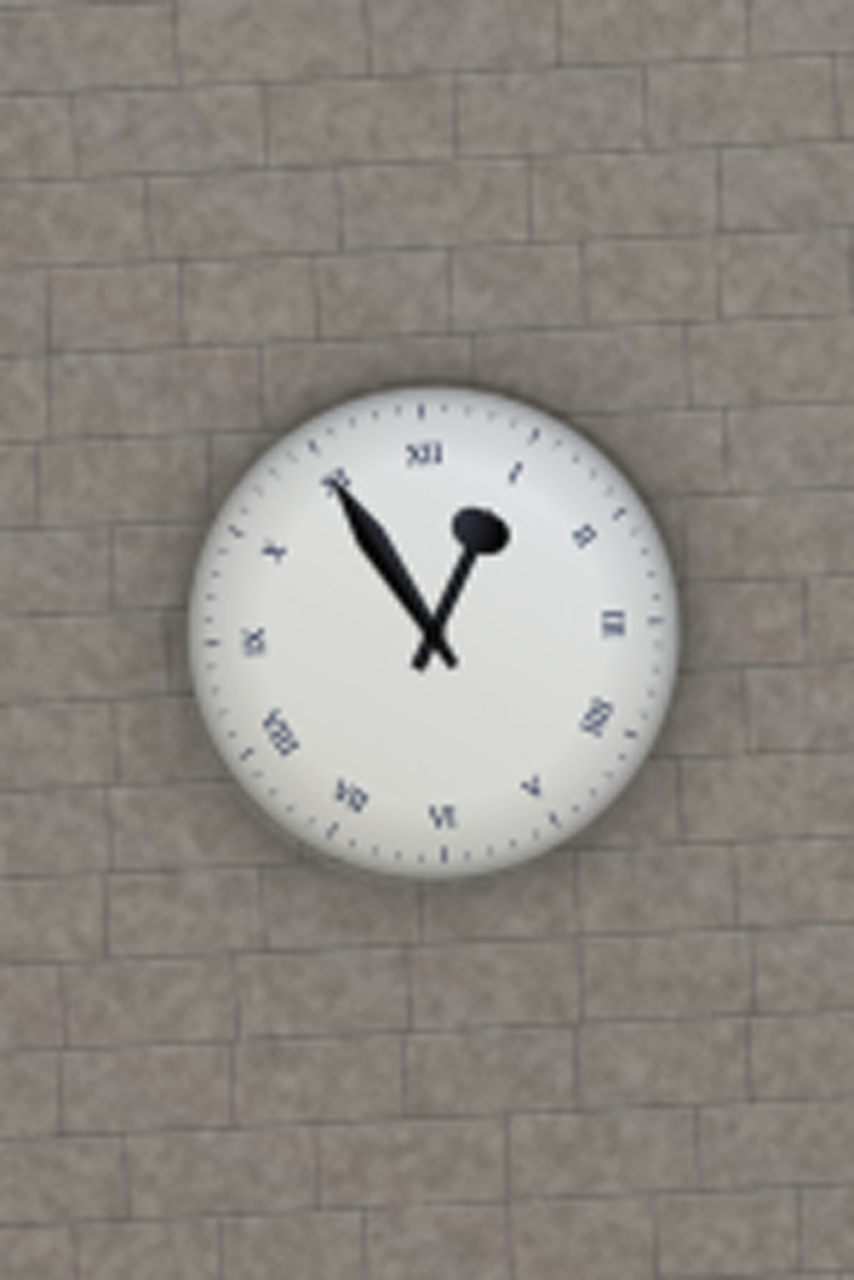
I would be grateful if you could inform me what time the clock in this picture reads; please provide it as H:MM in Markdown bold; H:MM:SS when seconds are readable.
**12:55**
